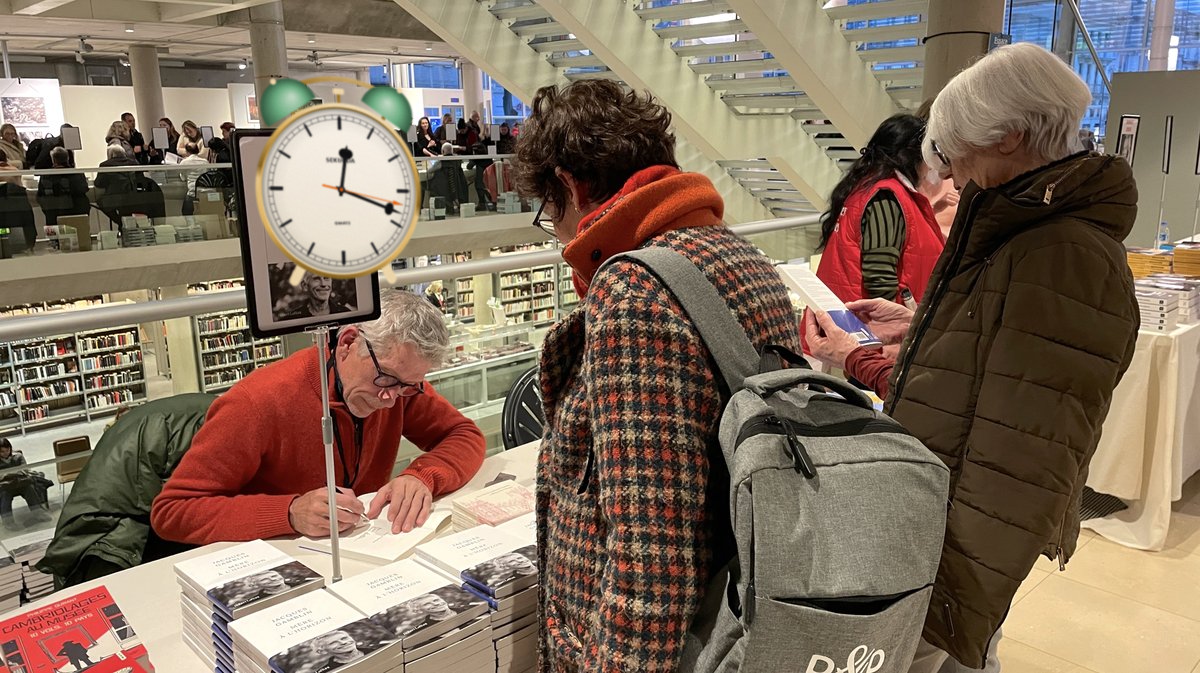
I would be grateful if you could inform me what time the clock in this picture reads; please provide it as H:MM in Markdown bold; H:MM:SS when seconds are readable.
**12:18:17**
